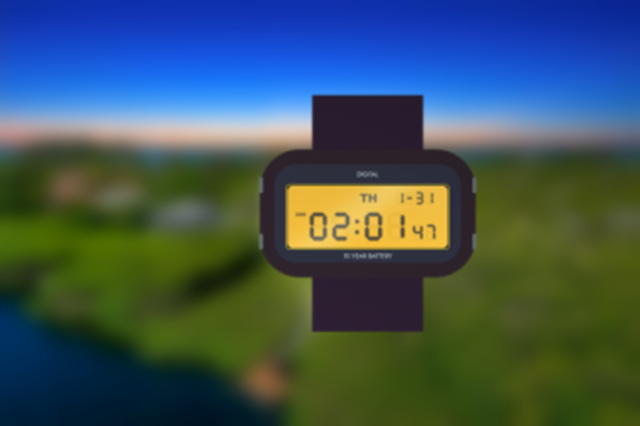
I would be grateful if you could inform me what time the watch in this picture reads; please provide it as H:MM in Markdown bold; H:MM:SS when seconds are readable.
**2:01:47**
